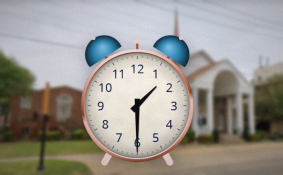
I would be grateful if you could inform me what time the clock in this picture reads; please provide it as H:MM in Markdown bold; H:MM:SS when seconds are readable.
**1:30**
